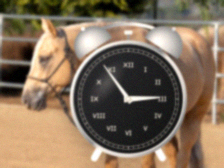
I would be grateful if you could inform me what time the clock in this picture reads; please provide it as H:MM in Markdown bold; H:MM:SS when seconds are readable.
**2:54**
